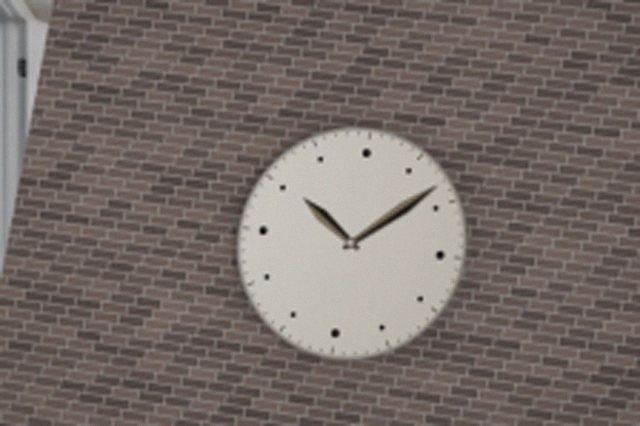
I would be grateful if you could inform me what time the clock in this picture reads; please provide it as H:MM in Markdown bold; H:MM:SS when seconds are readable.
**10:08**
